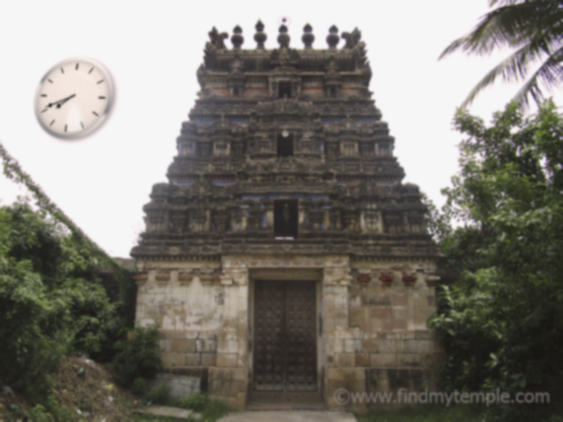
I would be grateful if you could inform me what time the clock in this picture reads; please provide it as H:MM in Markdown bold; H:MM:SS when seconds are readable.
**7:41**
